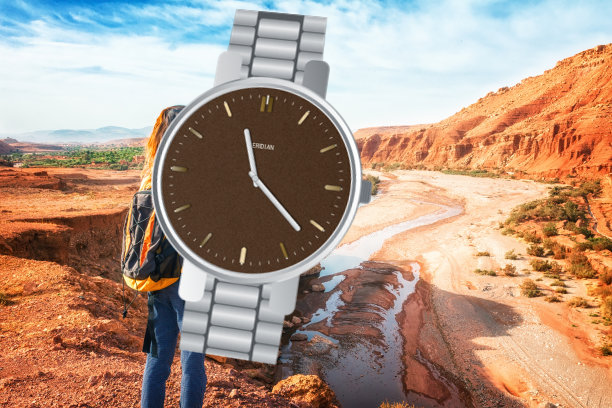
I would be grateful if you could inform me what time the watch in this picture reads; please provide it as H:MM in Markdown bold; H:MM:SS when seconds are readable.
**11:22**
